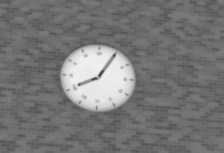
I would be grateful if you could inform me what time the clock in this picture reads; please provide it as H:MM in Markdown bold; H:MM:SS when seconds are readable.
**8:05**
